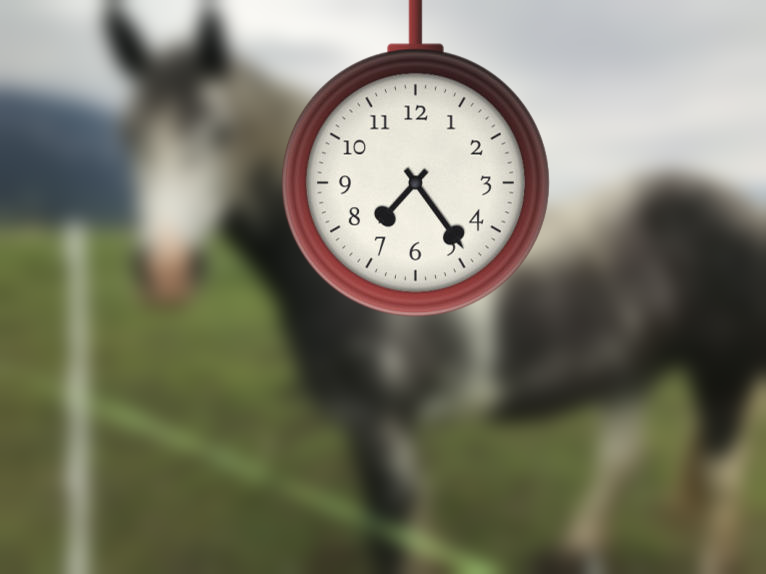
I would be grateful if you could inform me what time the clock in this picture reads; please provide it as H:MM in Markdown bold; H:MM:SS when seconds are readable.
**7:24**
